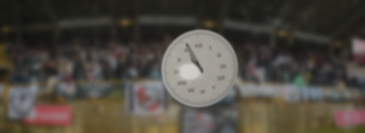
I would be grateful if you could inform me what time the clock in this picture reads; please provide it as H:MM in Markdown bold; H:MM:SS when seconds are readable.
**10:56**
